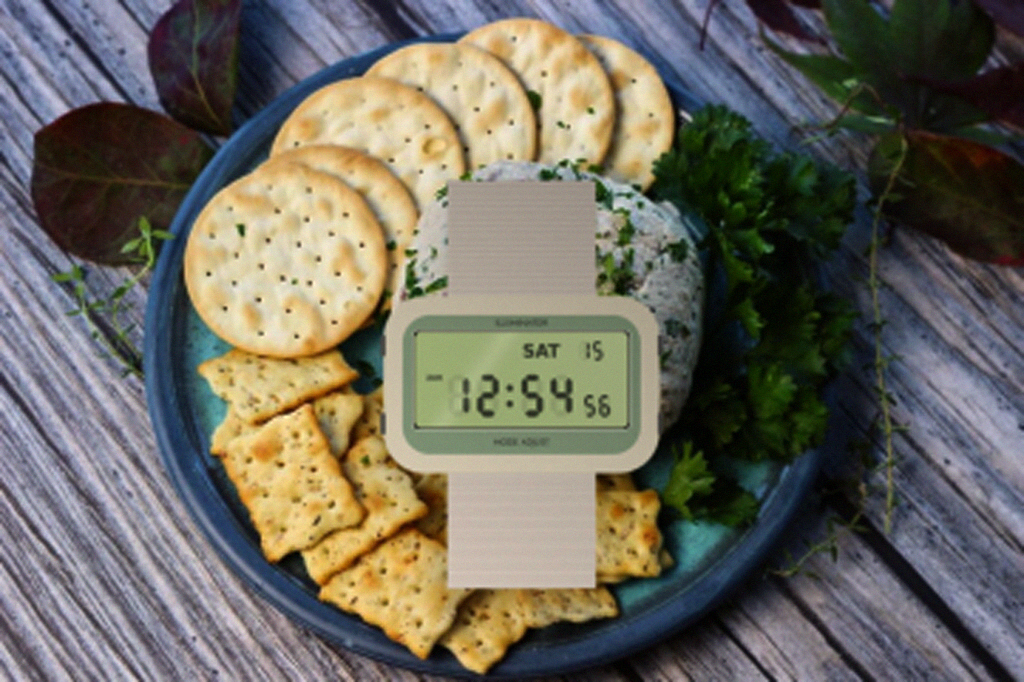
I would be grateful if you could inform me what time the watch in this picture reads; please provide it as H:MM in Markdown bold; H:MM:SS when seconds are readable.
**12:54:56**
